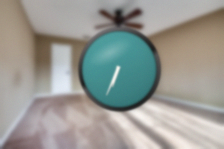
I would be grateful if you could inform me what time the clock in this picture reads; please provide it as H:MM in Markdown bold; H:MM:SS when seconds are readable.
**6:34**
